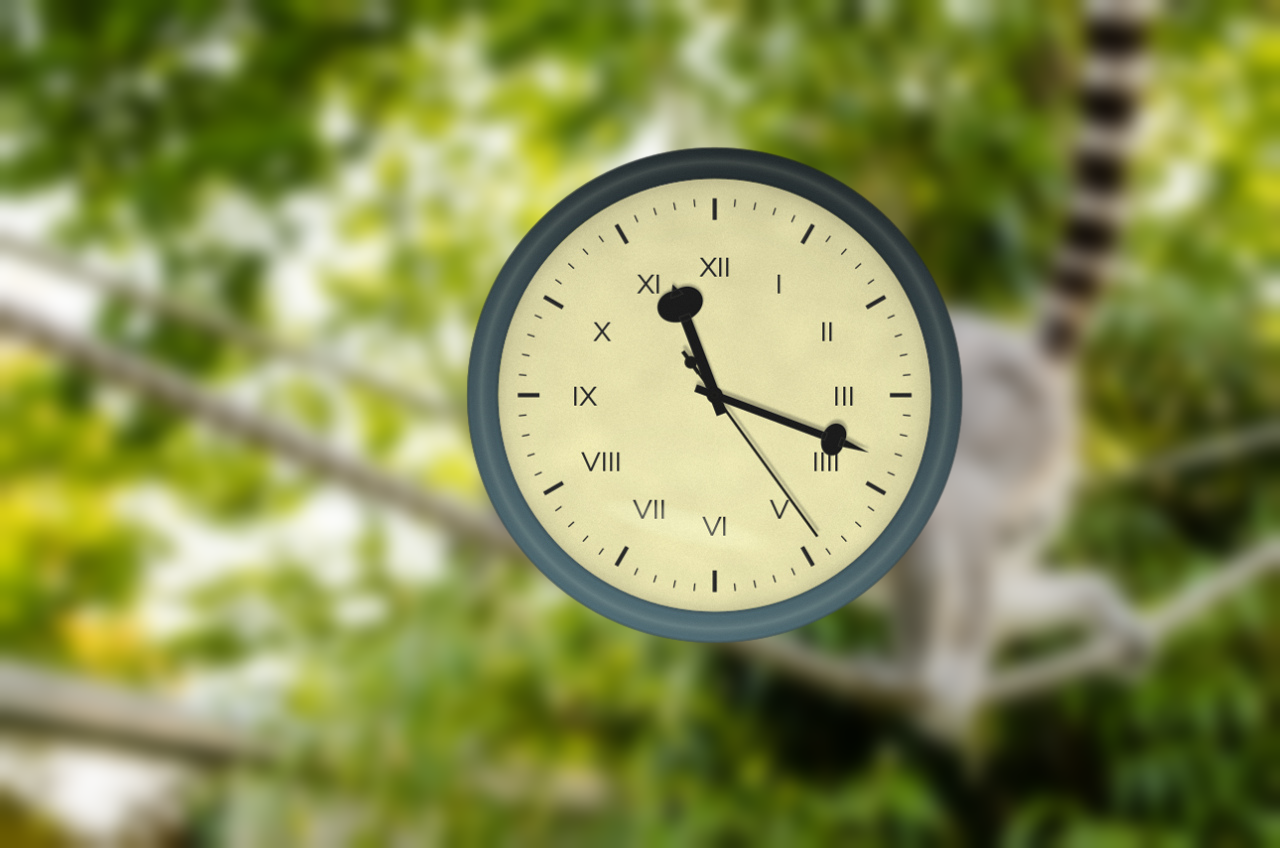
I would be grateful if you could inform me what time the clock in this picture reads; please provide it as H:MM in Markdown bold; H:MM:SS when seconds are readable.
**11:18:24**
